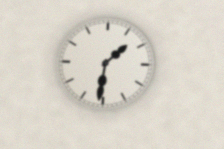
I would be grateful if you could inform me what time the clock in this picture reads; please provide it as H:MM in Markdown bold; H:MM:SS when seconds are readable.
**1:31**
